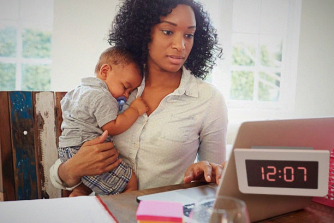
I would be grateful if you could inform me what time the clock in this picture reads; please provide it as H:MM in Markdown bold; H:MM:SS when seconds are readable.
**12:07**
